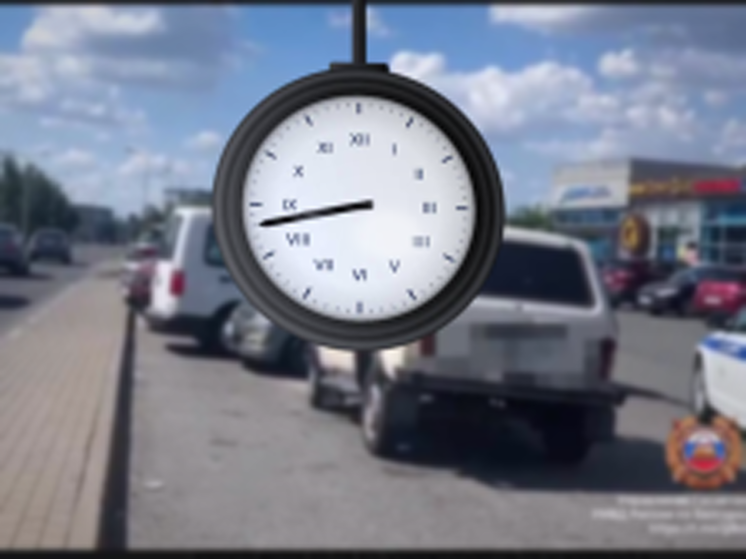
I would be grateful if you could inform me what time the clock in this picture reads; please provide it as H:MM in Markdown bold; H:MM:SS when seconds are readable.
**8:43**
